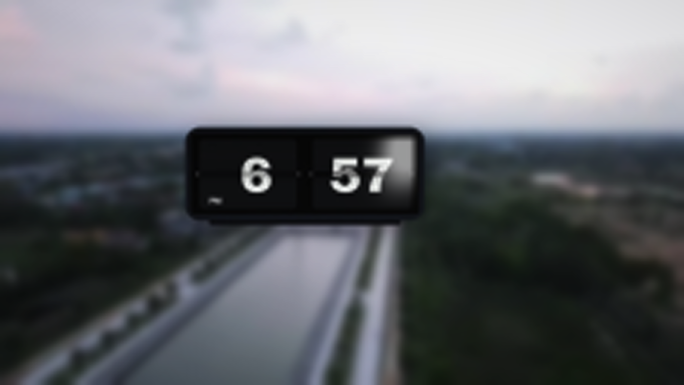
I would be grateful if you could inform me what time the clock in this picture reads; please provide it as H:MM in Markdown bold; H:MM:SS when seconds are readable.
**6:57**
